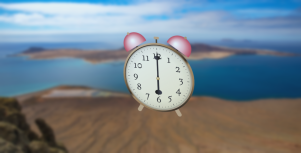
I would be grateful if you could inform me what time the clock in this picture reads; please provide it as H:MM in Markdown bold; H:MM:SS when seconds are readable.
**6:00**
